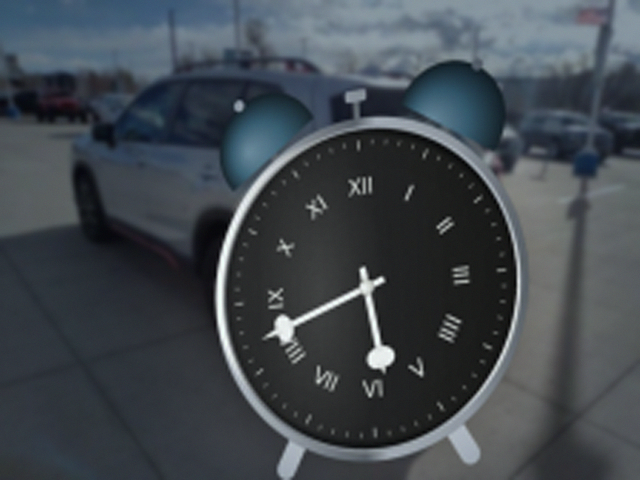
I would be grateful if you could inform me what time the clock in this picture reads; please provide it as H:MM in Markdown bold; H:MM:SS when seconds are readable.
**5:42**
